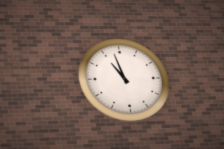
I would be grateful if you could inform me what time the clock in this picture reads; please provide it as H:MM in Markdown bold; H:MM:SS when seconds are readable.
**10:58**
